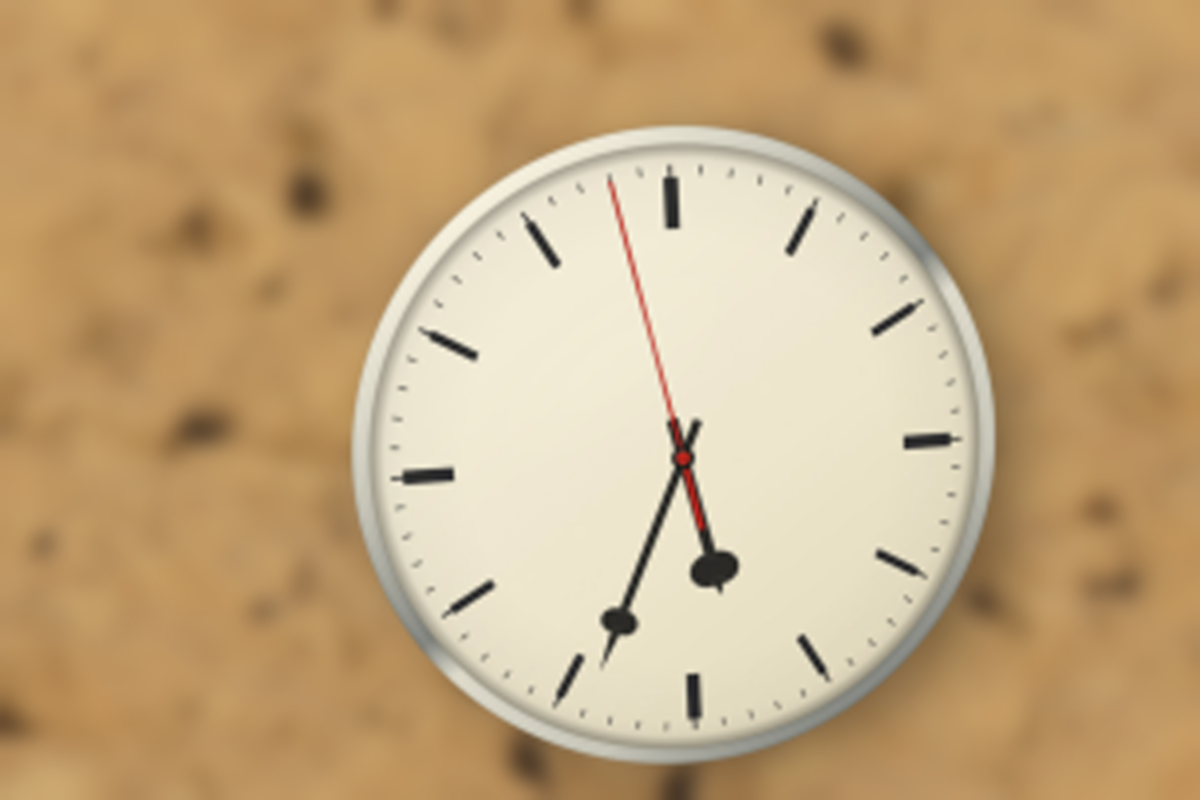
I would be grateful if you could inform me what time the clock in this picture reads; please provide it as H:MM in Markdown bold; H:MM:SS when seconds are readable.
**5:33:58**
